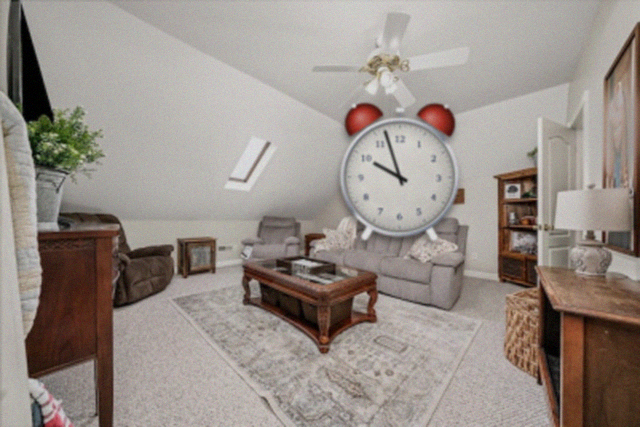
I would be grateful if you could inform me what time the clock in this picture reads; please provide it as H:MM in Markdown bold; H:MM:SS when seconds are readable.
**9:57**
